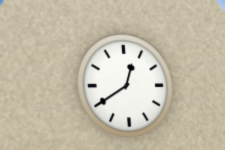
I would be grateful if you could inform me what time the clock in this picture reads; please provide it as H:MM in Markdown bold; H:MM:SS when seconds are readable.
**12:40**
